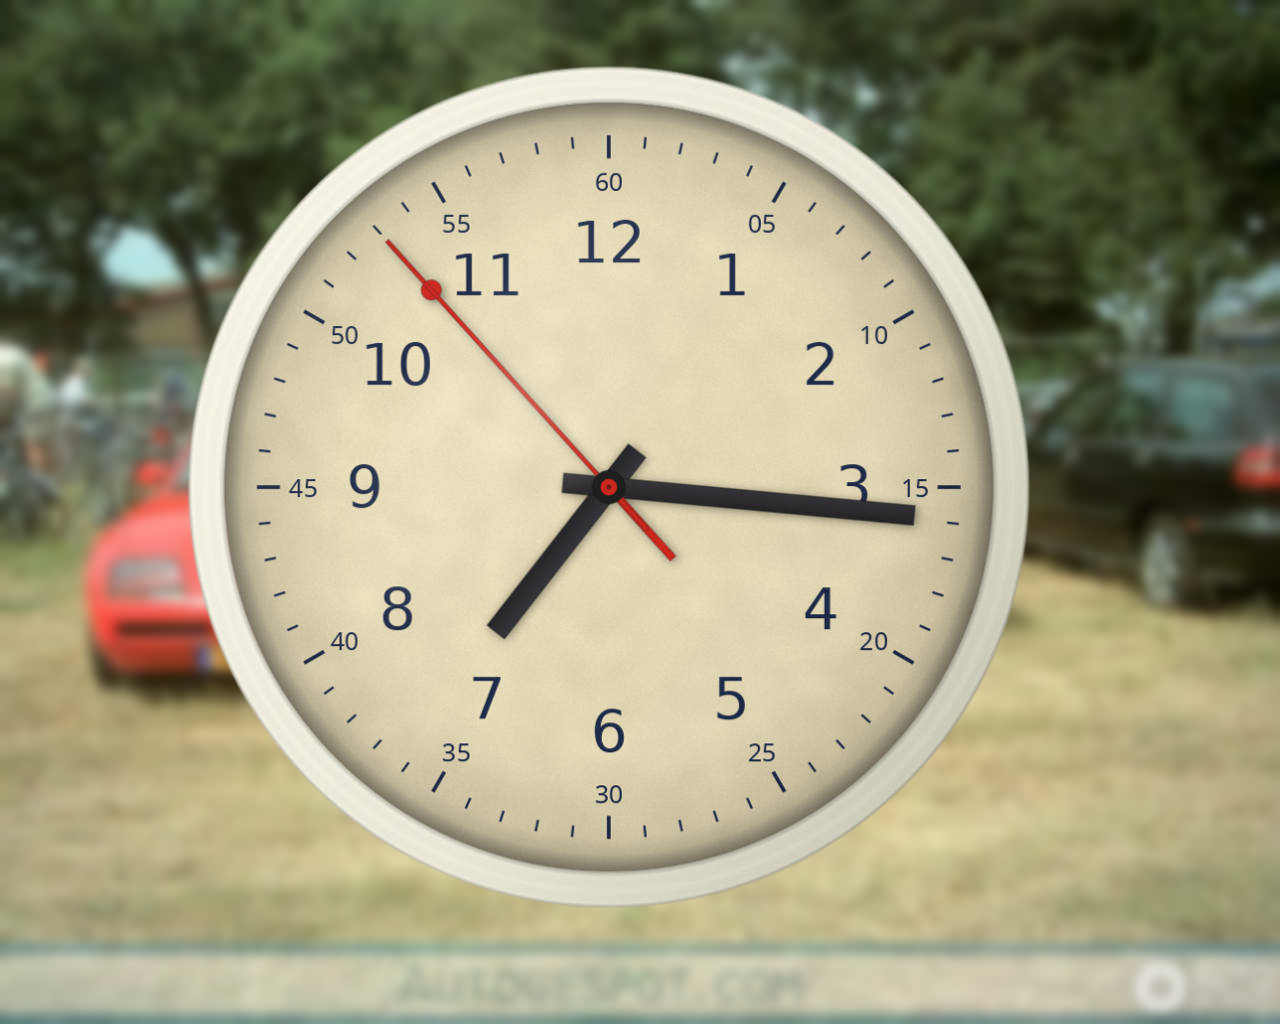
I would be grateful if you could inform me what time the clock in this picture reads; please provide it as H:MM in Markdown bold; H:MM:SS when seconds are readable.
**7:15:53**
